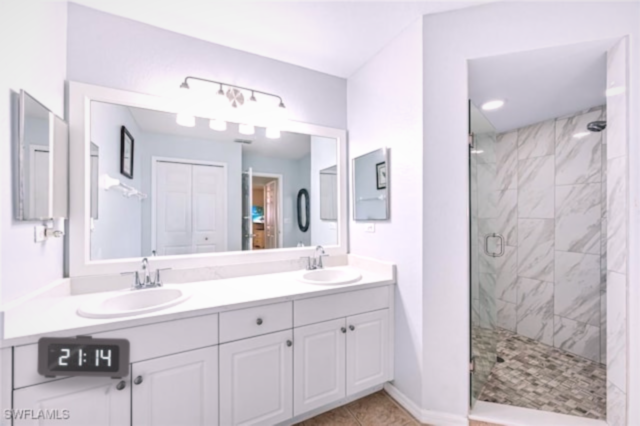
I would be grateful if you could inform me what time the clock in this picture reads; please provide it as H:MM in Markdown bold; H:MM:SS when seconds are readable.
**21:14**
